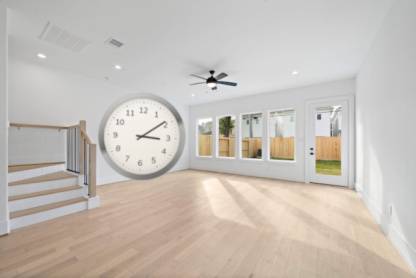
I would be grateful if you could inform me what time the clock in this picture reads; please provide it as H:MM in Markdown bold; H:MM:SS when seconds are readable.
**3:09**
